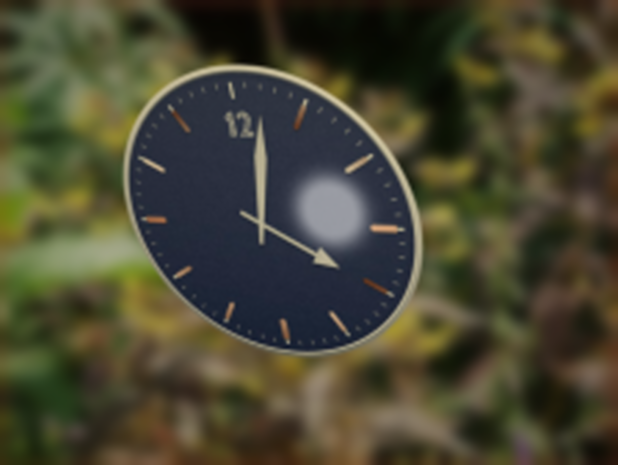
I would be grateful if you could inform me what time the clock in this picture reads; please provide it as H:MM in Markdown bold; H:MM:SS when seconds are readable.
**4:02**
